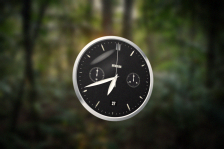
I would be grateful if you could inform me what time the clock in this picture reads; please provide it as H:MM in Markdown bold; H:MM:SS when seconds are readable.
**6:41**
